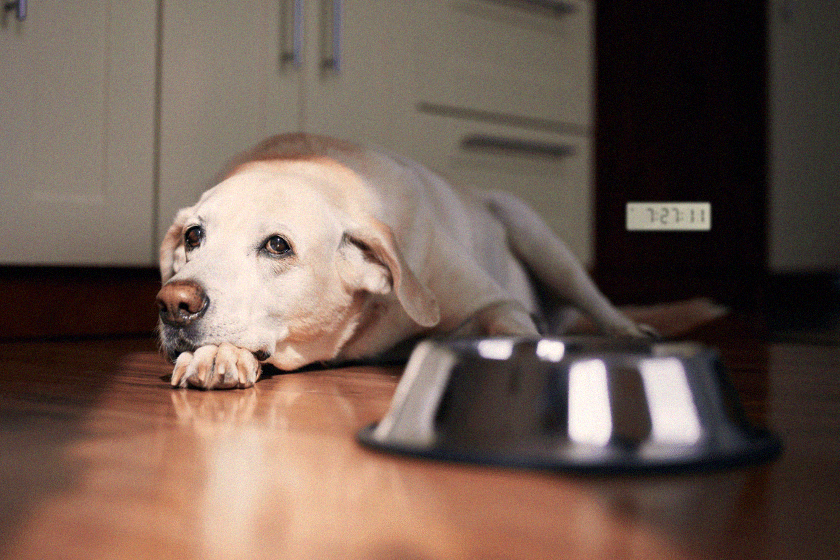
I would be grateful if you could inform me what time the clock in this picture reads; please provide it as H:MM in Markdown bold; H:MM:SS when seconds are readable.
**7:27:11**
